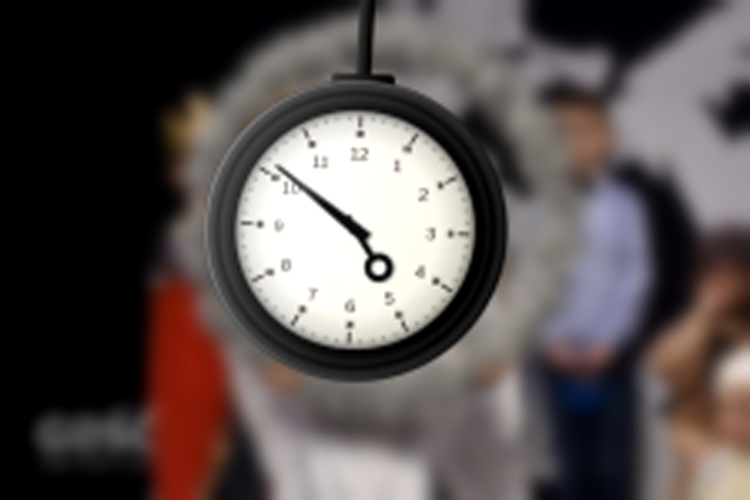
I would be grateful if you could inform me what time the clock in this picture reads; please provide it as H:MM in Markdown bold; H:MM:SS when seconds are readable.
**4:51**
